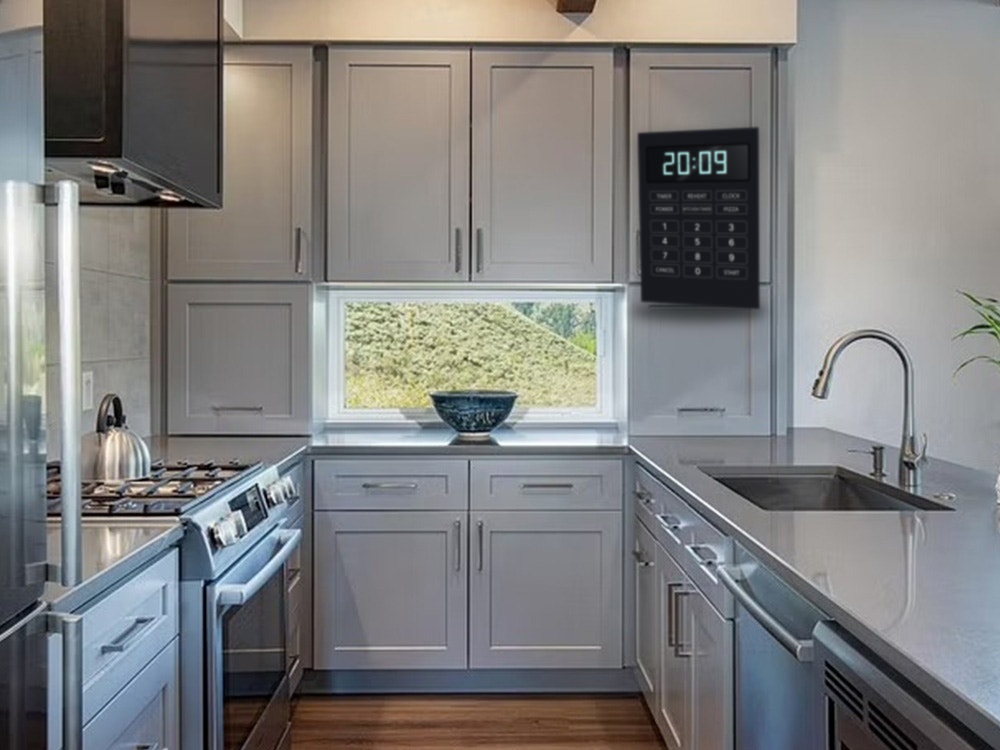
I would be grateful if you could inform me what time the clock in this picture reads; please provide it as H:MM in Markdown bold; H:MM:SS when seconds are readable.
**20:09**
